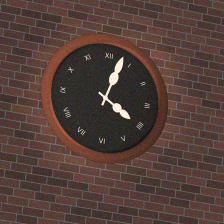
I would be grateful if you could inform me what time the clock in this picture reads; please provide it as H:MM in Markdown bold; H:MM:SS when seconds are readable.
**4:03**
